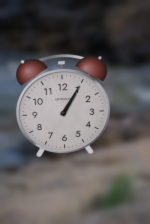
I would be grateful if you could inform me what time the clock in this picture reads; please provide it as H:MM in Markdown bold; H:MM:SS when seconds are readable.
**1:05**
